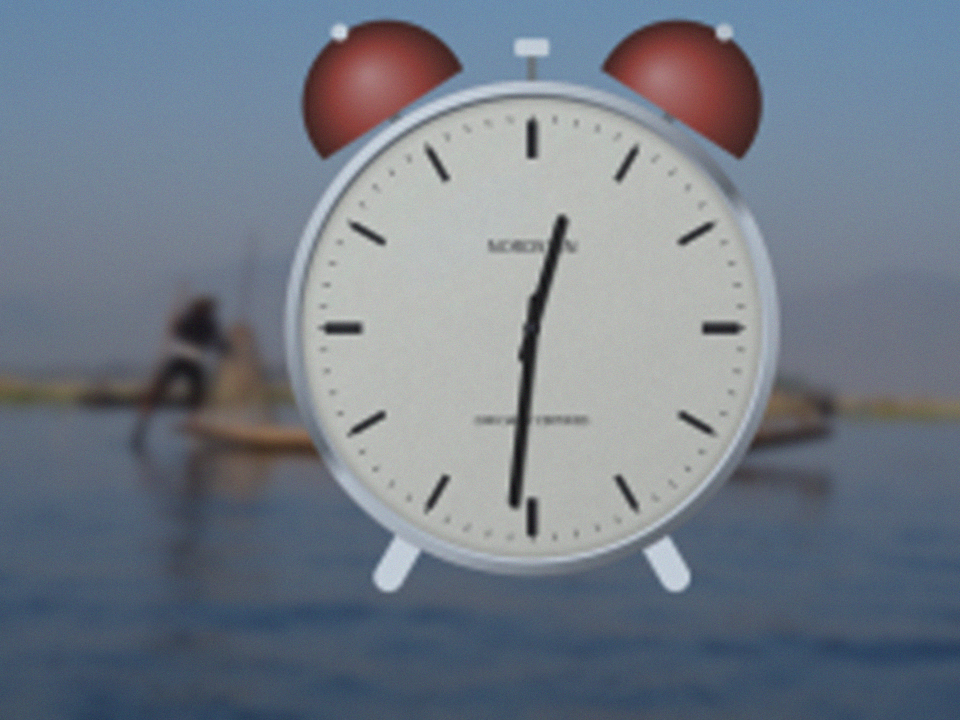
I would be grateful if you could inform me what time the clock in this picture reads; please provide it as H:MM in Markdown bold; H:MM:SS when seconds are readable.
**12:31**
